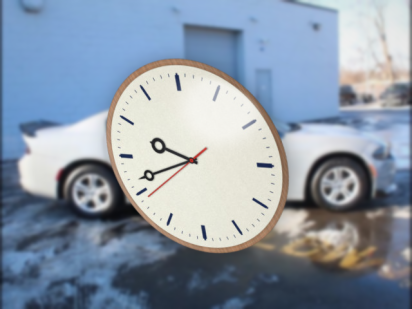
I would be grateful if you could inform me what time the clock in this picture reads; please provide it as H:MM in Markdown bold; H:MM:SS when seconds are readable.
**9:41:39**
